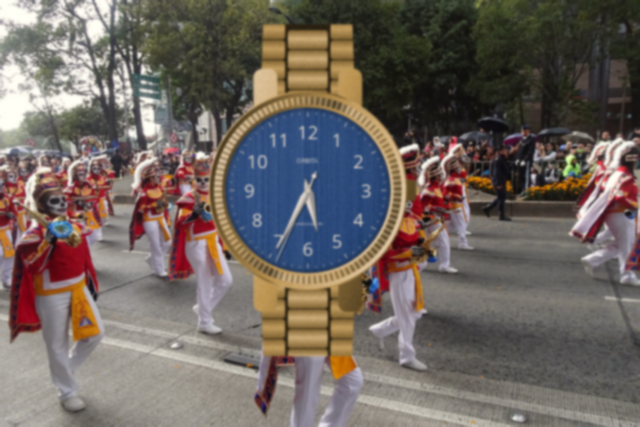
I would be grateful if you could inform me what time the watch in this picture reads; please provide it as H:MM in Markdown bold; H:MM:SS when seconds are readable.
**5:34:34**
